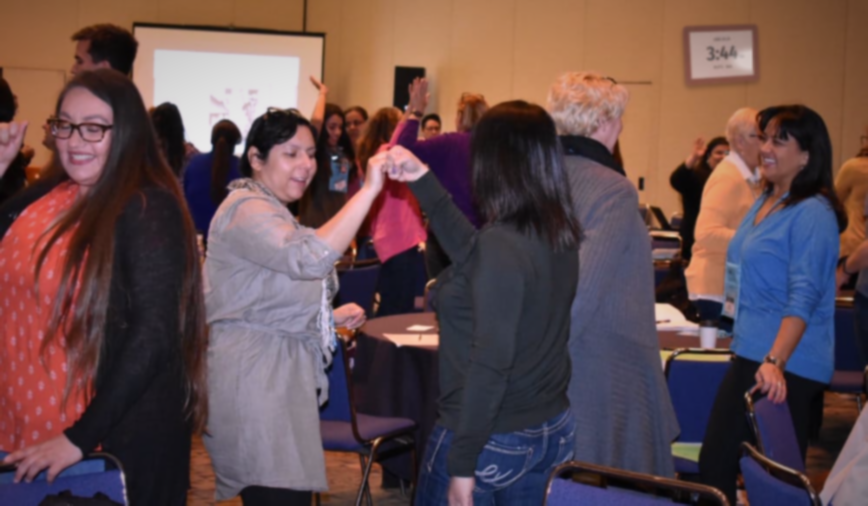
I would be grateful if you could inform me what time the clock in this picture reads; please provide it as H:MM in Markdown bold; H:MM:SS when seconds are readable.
**3:44**
